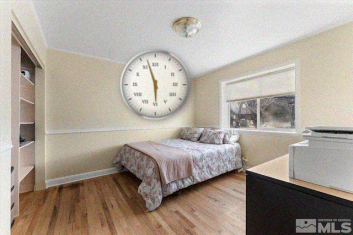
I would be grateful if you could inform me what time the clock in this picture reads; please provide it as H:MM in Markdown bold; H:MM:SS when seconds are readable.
**5:57**
